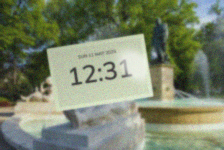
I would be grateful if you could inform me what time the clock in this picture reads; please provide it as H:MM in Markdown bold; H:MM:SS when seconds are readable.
**12:31**
